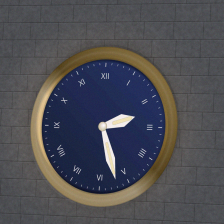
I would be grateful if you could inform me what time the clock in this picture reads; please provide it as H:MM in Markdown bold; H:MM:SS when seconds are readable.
**2:27**
